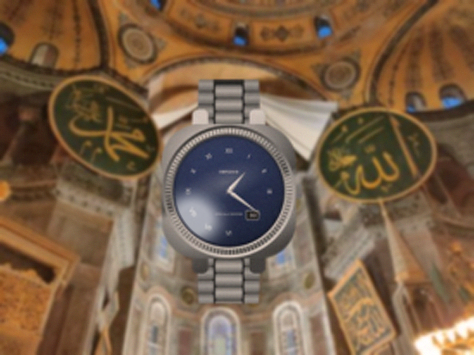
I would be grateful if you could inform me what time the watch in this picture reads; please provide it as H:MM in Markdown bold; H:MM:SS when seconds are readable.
**1:21**
